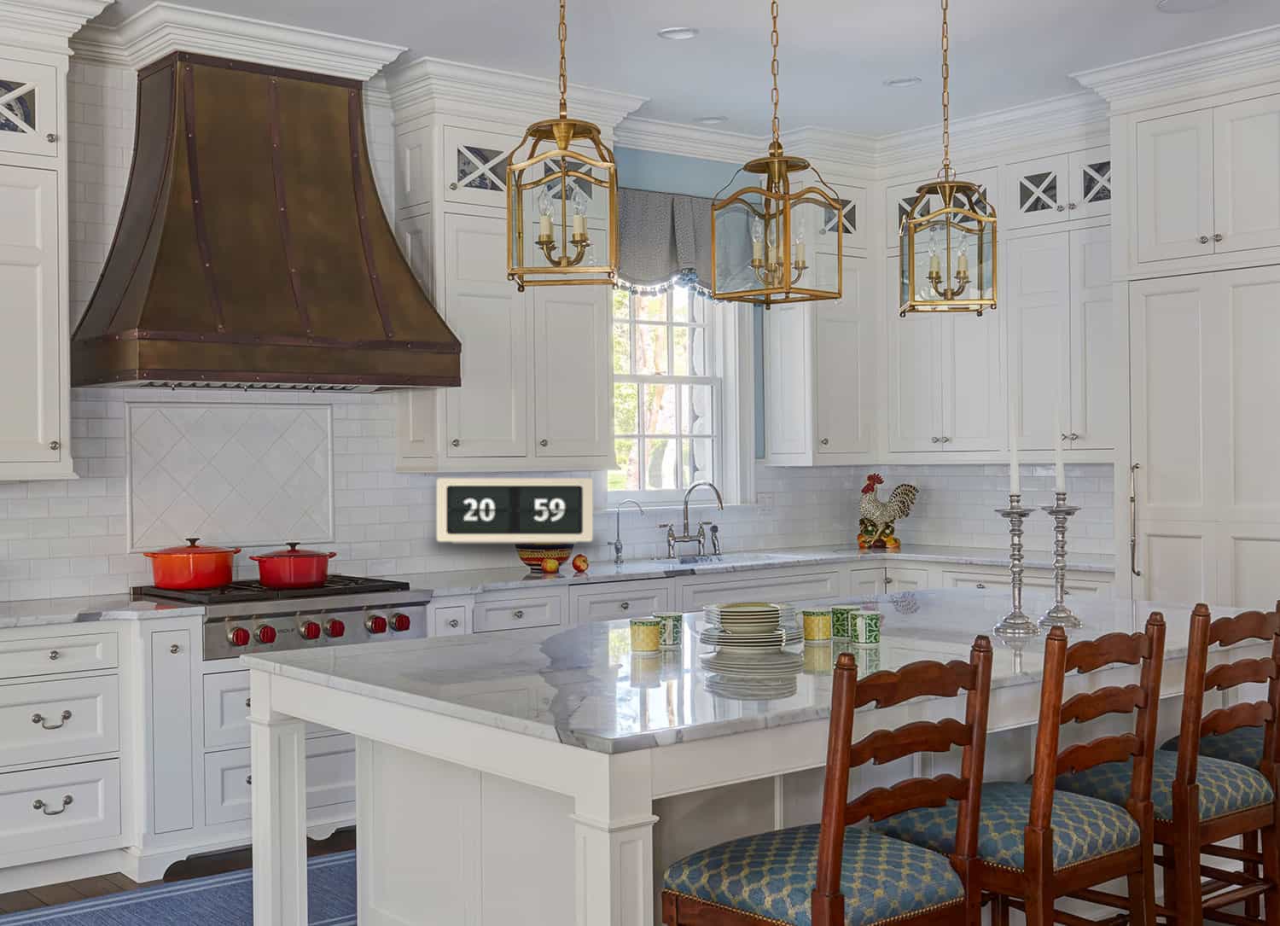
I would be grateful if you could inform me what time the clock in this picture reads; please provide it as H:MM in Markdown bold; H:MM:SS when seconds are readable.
**20:59**
